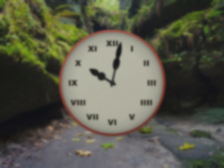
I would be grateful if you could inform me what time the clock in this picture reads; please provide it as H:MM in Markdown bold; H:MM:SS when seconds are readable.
**10:02**
